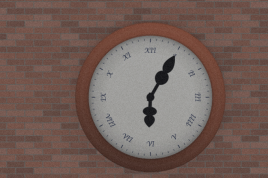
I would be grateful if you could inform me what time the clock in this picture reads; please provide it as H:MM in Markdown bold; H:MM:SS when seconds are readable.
**6:05**
